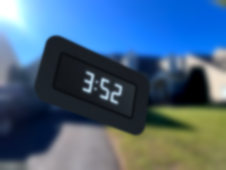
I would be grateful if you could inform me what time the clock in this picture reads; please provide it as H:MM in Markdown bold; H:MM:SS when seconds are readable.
**3:52**
